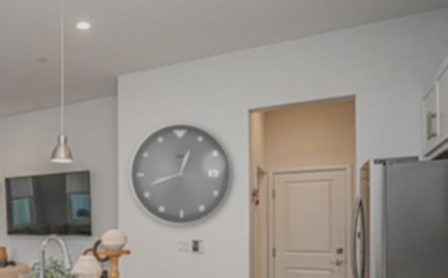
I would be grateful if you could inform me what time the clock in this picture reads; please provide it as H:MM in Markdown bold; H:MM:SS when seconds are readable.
**12:42**
